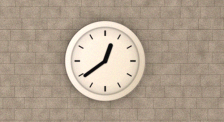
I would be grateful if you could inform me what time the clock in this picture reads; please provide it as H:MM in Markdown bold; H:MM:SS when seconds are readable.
**12:39**
